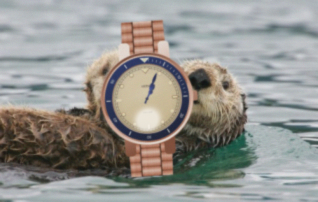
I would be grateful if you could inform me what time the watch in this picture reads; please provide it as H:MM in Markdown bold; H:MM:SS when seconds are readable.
**1:04**
